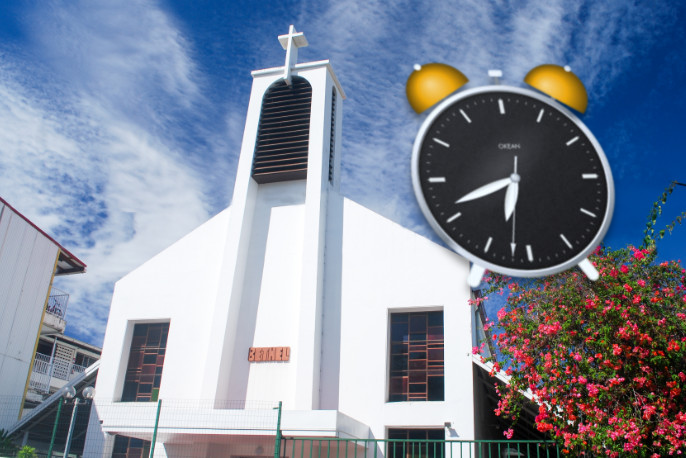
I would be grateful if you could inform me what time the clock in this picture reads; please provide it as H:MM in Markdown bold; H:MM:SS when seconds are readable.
**6:41:32**
